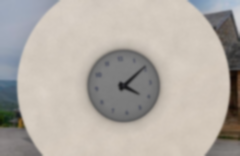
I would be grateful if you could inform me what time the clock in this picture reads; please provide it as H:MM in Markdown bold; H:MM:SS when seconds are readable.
**4:09**
